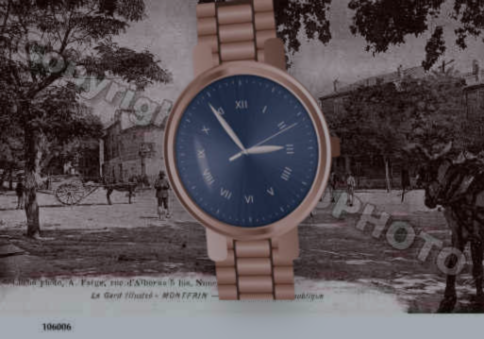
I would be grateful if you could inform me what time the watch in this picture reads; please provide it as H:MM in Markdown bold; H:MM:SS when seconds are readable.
**2:54:11**
